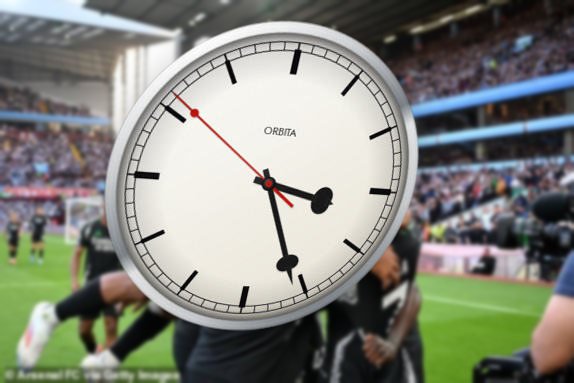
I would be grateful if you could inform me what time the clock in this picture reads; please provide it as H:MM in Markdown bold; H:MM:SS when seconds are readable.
**3:25:51**
